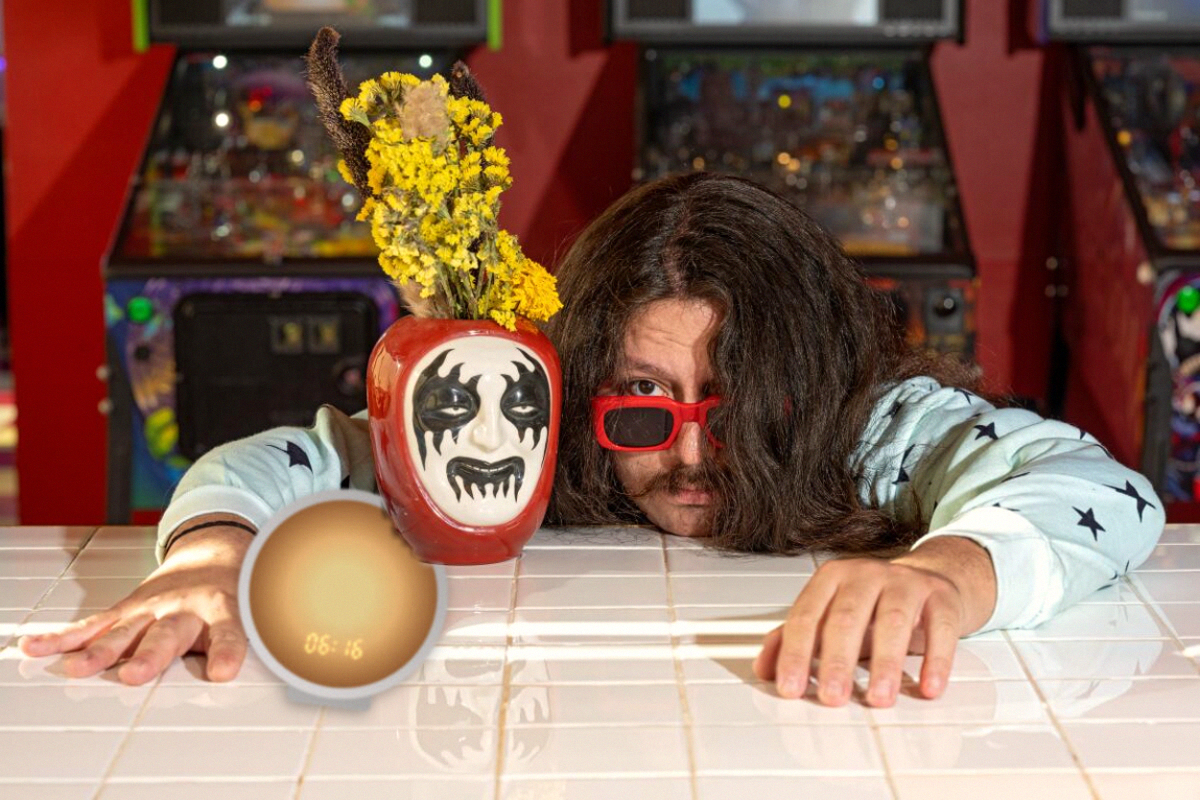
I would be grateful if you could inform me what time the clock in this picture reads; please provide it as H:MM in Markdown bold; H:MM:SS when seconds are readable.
**6:16**
